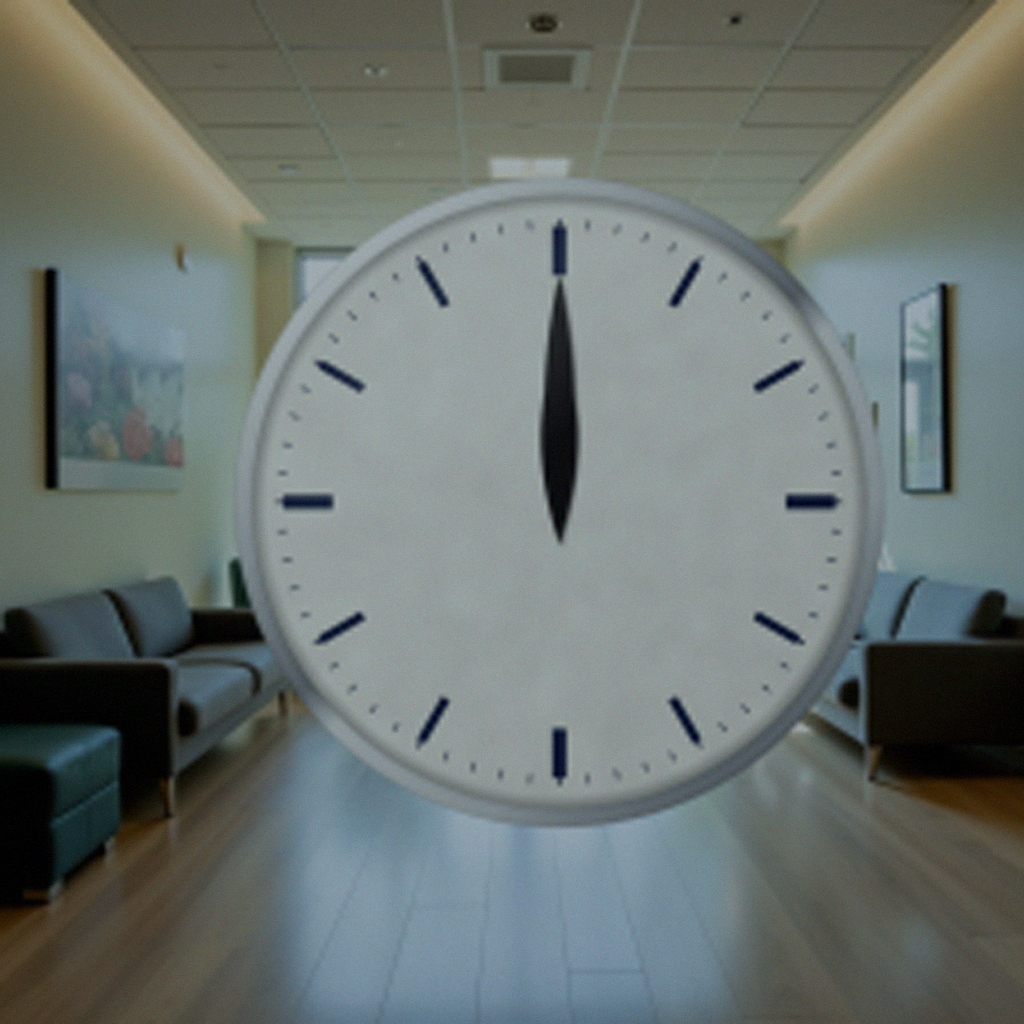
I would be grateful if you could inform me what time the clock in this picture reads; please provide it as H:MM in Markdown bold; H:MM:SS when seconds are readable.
**12:00**
